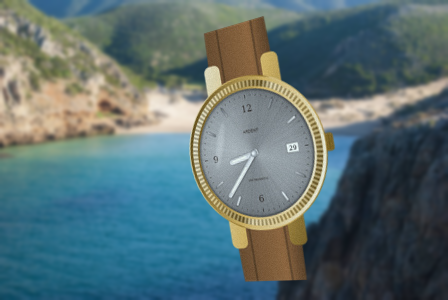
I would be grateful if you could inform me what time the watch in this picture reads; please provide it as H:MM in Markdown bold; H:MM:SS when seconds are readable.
**8:37**
